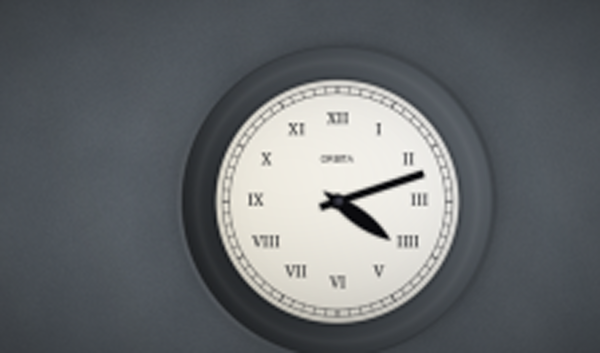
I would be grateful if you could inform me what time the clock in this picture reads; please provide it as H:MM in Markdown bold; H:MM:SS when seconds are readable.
**4:12**
